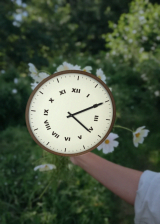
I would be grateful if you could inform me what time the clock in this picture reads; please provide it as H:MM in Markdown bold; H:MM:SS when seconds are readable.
**4:10**
